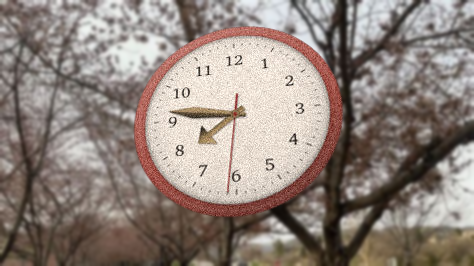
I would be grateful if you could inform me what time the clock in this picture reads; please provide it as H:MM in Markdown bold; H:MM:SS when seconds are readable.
**7:46:31**
